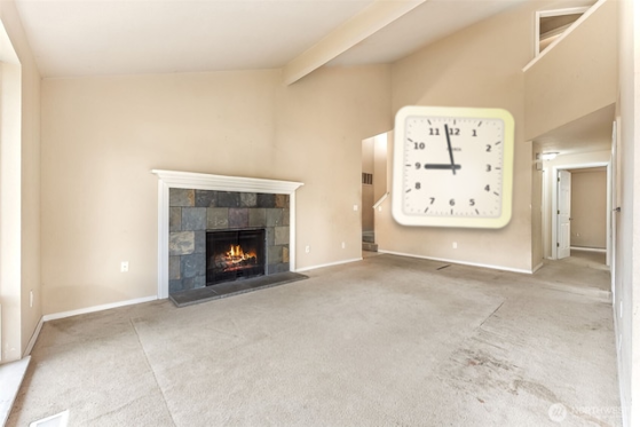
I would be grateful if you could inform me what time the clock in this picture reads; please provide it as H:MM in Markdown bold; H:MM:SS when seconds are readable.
**8:58**
